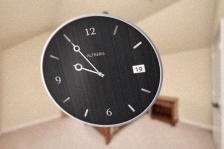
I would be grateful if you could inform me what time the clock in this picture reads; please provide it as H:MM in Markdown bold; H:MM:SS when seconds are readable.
**9:55**
